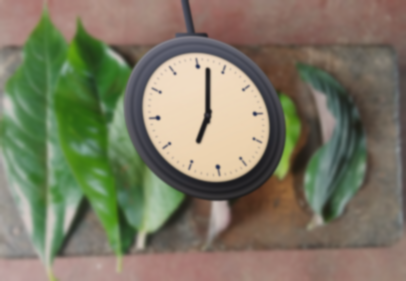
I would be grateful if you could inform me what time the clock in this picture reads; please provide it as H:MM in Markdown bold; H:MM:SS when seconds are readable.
**7:02**
